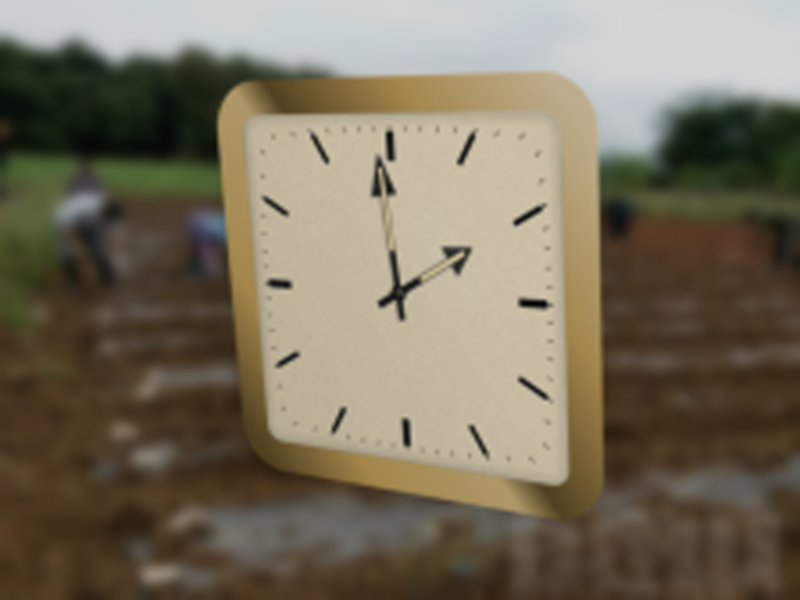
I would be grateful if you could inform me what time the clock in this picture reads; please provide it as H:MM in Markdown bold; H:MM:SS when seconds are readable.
**1:59**
